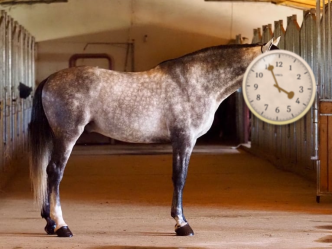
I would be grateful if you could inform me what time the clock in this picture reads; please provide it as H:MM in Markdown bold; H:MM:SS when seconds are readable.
**3:56**
